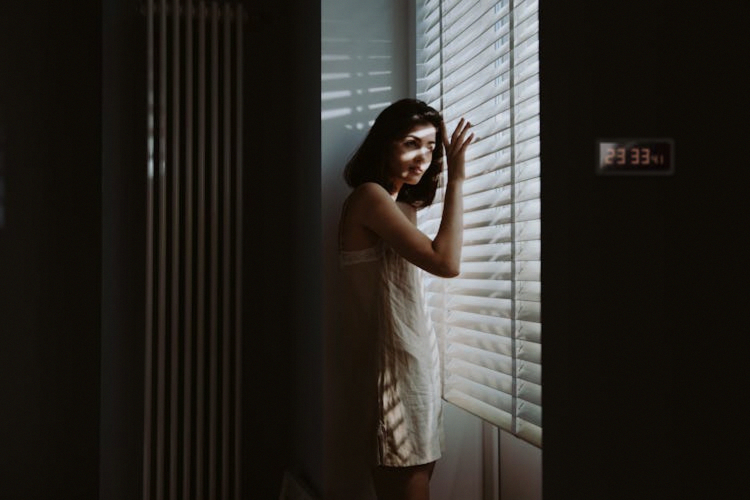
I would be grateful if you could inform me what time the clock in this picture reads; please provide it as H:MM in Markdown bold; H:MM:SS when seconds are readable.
**23:33**
